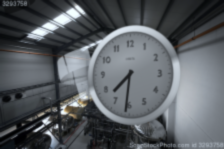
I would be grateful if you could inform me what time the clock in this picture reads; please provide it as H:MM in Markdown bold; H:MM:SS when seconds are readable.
**7:31**
